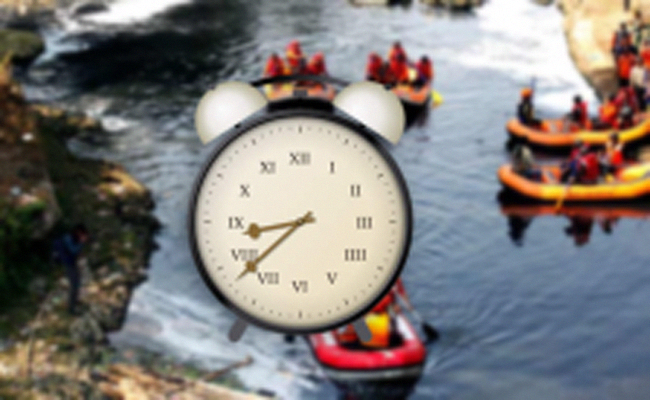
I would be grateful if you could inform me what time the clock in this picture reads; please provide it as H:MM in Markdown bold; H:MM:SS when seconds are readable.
**8:38**
